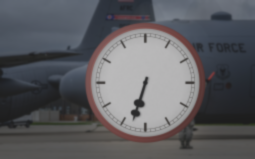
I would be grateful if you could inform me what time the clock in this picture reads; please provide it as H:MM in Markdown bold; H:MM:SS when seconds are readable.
**6:33**
